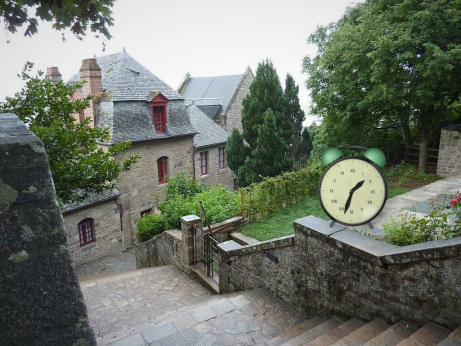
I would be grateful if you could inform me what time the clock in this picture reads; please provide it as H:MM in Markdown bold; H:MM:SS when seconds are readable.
**1:33**
